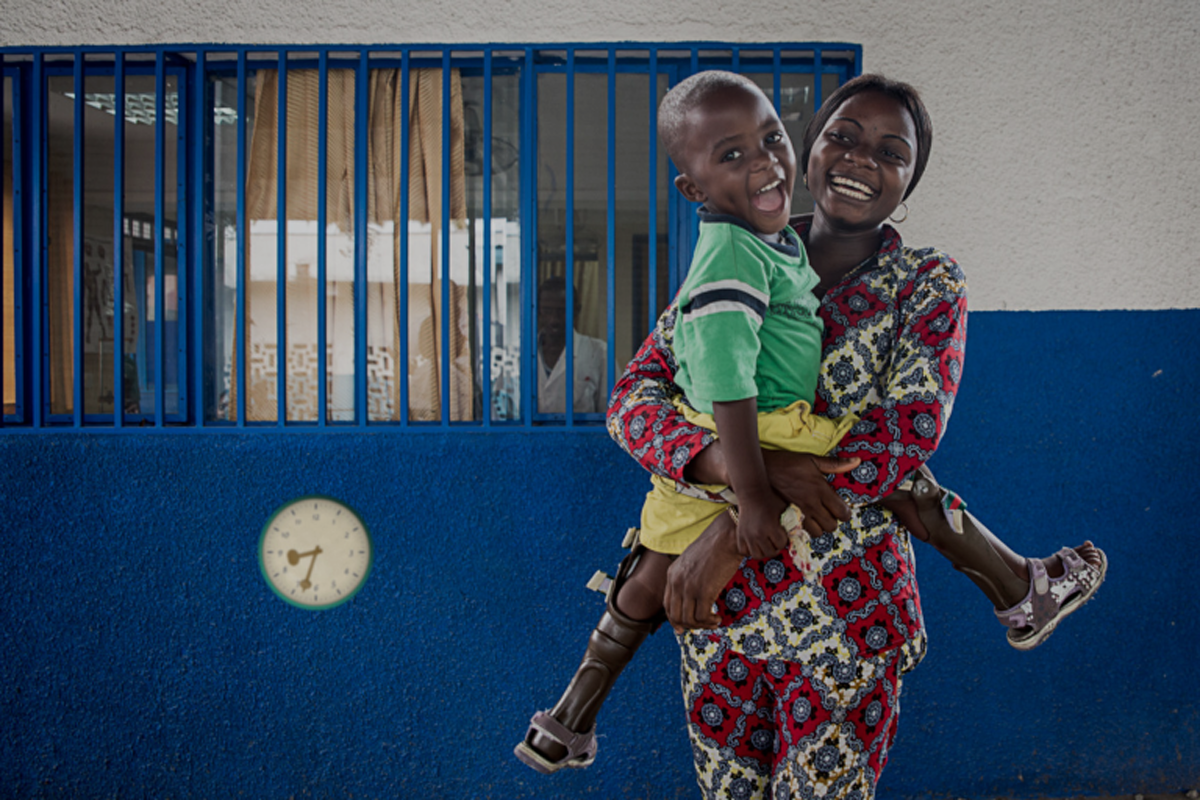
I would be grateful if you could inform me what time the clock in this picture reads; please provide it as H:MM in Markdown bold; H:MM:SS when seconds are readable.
**8:33**
